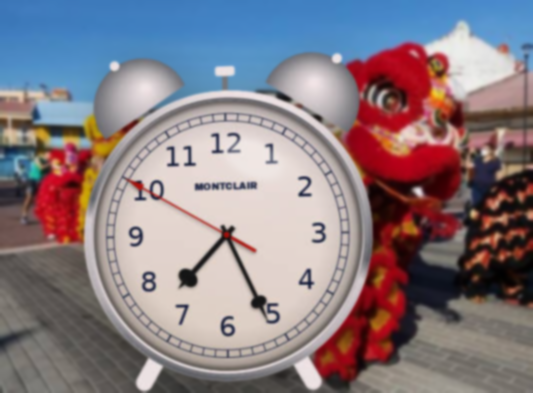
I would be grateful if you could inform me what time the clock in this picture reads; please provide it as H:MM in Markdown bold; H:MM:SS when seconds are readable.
**7:25:50**
